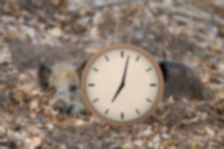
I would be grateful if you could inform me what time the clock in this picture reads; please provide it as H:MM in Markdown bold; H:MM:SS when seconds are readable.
**7:02**
